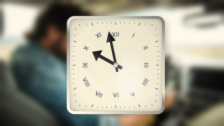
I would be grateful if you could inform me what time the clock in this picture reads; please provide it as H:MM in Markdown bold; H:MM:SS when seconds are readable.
**9:58**
